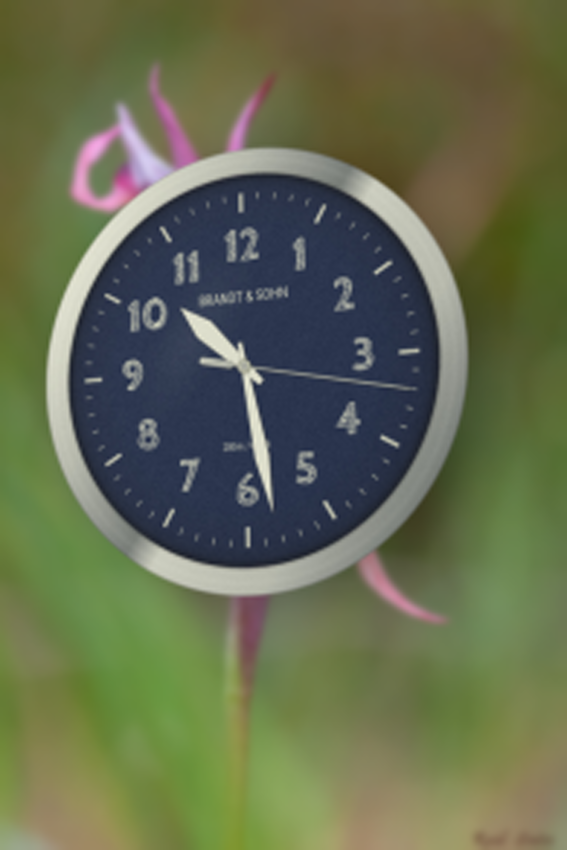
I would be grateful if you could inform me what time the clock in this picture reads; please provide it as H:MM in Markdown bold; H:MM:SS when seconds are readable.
**10:28:17**
